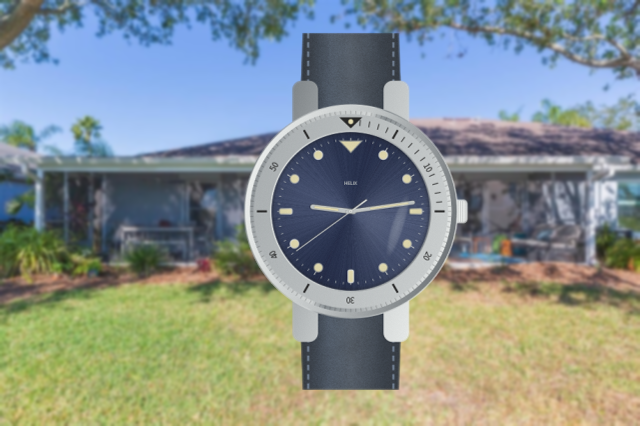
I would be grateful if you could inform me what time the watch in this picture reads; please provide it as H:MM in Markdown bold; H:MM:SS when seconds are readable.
**9:13:39**
